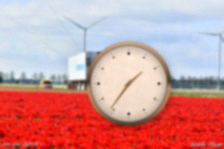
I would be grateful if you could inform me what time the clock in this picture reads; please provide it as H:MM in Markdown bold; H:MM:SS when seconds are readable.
**1:36**
